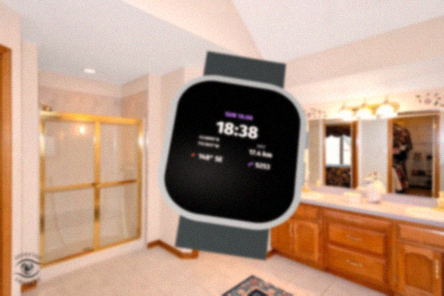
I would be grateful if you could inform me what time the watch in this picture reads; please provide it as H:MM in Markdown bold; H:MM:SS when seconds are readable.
**18:38**
